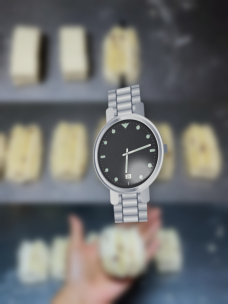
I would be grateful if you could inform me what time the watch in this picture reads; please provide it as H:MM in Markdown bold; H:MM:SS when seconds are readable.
**6:13**
